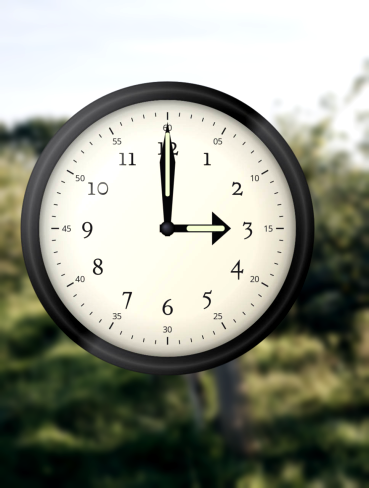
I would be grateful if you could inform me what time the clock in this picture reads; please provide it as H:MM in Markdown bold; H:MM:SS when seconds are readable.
**3:00**
